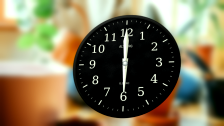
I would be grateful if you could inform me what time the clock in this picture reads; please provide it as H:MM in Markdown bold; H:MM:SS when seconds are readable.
**6:00**
